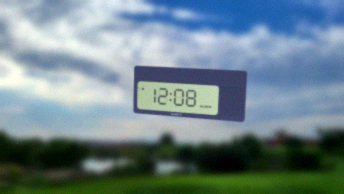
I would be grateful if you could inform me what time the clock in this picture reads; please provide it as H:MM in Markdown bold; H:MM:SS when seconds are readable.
**12:08**
